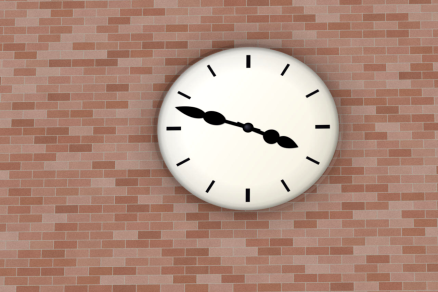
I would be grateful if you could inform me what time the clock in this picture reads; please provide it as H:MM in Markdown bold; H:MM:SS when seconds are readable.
**3:48**
